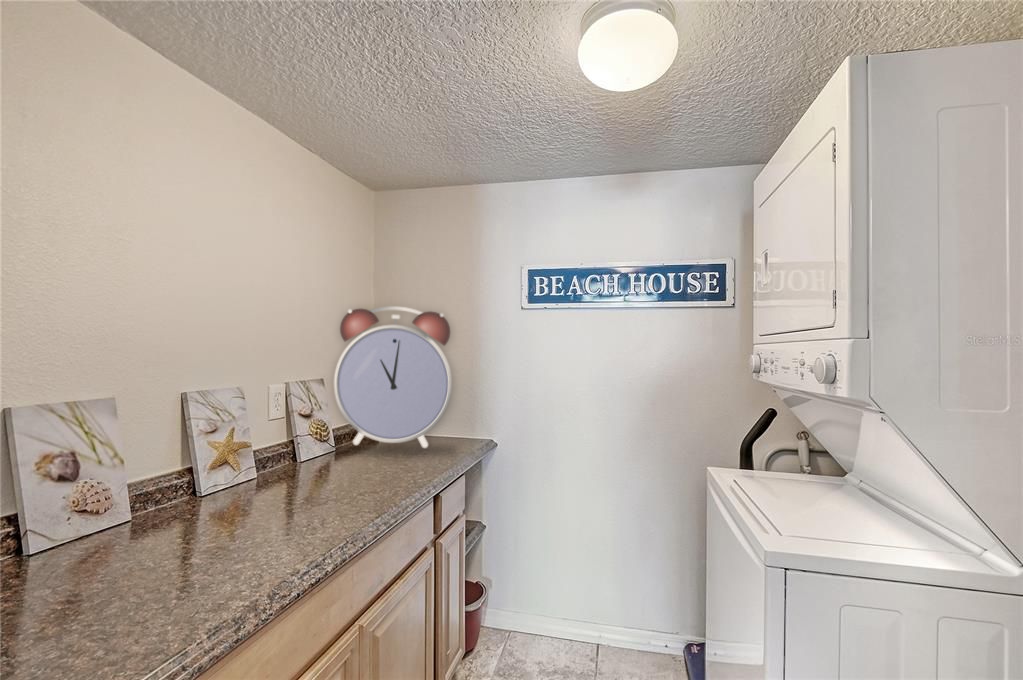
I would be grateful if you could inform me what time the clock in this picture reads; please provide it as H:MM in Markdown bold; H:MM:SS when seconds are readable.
**11:01**
